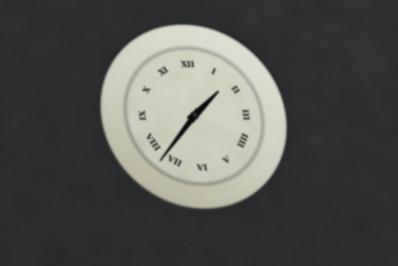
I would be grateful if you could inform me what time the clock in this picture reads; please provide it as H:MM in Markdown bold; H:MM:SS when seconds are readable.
**1:37**
